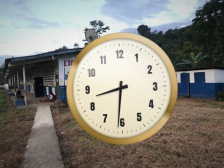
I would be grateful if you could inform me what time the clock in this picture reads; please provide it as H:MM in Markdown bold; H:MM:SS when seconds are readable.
**8:31**
